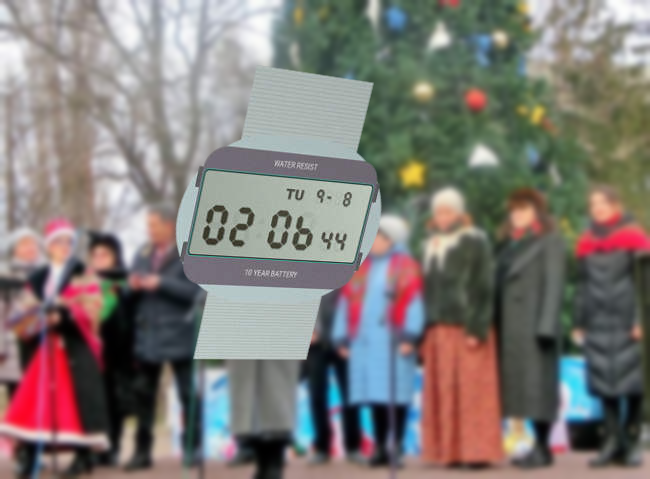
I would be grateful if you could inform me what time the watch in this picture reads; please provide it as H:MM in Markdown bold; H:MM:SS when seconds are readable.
**2:06:44**
